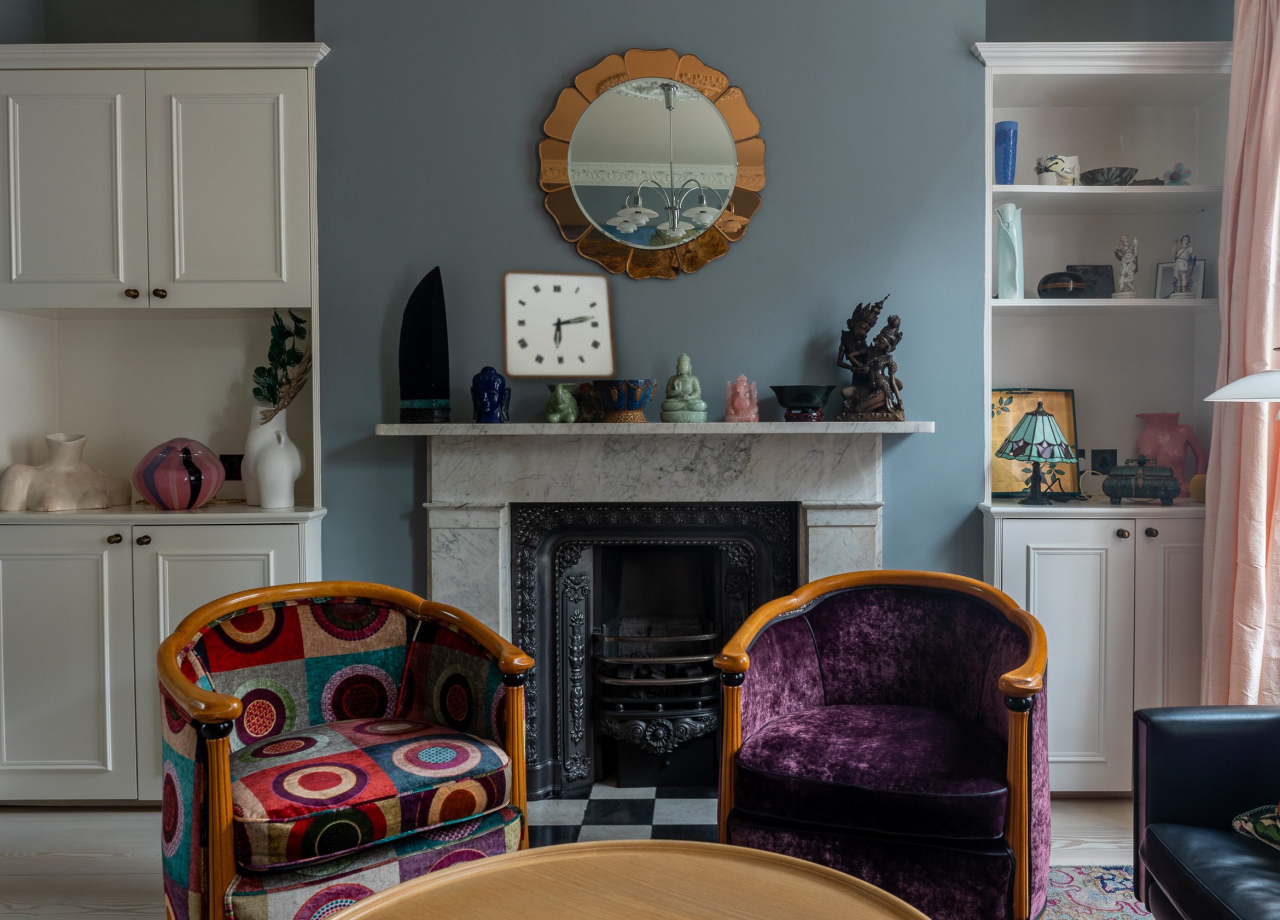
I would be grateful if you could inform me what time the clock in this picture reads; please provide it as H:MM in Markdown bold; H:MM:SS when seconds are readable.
**6:13**
